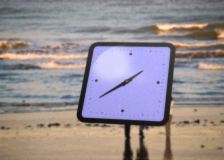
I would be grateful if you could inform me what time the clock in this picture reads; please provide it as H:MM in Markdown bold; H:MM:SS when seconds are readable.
**1:39**
